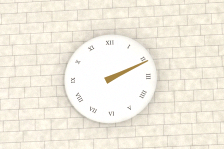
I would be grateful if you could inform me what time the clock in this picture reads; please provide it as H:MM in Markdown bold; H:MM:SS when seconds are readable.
**2:11**
